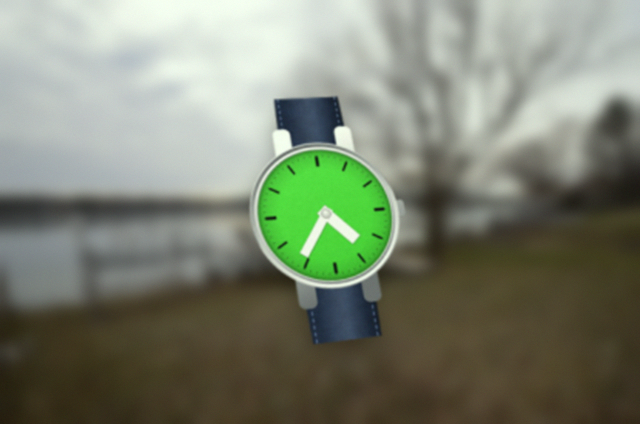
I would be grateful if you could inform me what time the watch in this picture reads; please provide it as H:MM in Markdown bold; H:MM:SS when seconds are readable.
**4:36**
